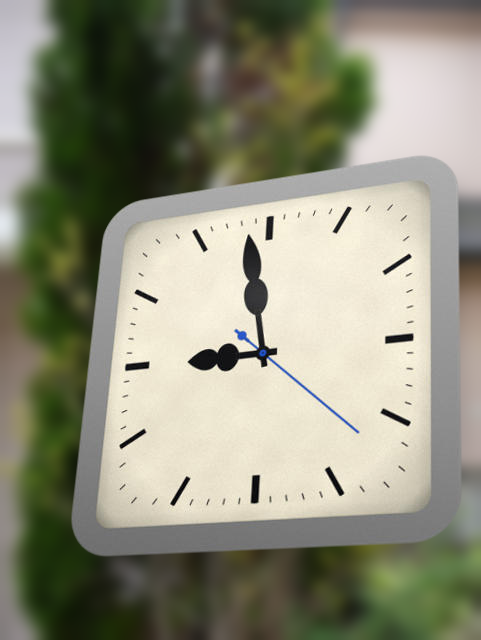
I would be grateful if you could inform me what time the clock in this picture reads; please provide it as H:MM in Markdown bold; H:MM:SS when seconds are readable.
**8:58:22**
